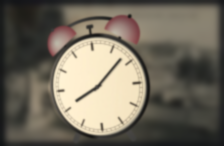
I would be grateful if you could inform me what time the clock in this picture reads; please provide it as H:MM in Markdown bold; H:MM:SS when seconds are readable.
**8:08**
